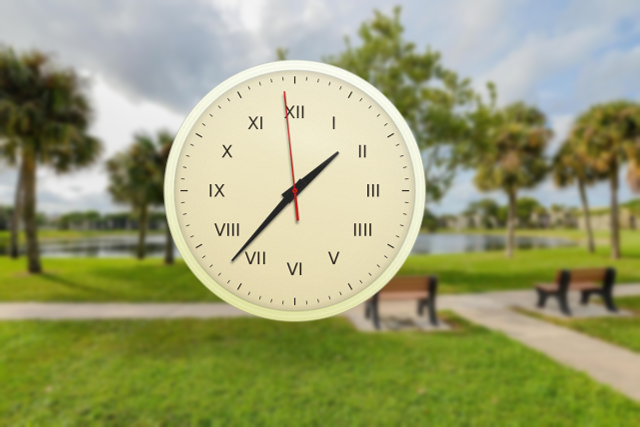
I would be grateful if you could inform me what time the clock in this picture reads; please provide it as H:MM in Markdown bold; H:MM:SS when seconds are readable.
**1:36:59**
